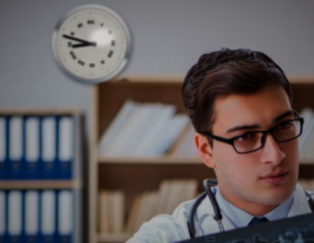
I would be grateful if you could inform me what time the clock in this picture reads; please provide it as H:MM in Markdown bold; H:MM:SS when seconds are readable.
**8:48**
